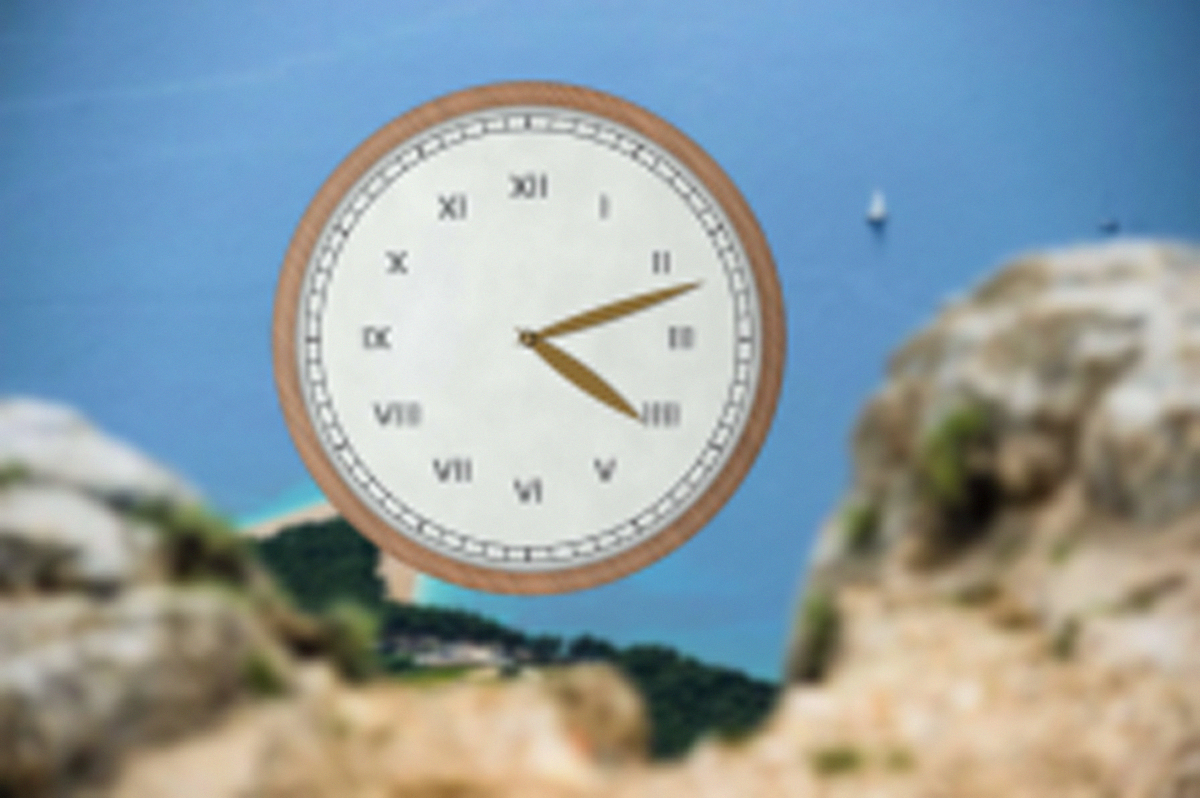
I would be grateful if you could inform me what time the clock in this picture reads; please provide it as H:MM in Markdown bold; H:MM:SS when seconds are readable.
**4:12**
